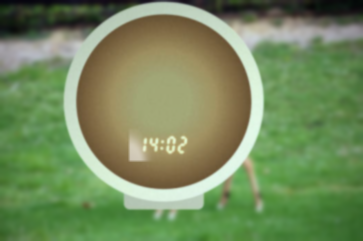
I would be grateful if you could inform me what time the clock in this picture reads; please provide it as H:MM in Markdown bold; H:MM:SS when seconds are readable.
**14:02**
